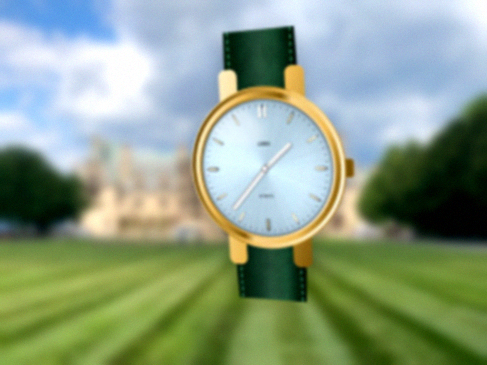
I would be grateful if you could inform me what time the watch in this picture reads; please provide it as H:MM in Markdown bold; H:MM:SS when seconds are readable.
**1:37**
